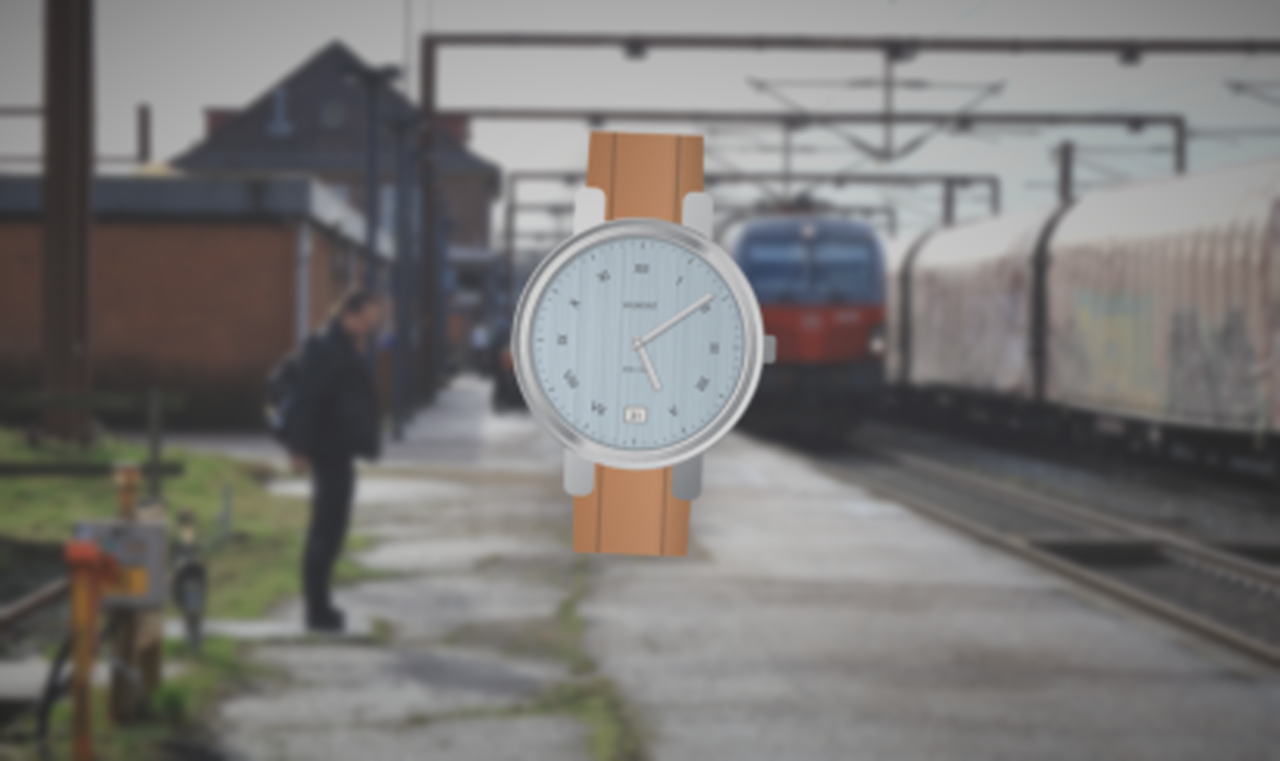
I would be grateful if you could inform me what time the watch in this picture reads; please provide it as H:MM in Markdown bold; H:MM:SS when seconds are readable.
**5:09**
